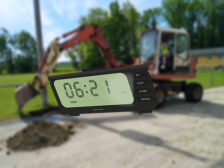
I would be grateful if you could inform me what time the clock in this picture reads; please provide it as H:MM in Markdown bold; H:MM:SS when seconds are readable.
**6:21**
